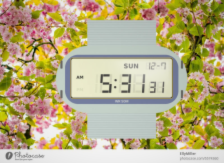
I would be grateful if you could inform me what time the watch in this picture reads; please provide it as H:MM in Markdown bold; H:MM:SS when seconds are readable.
**5:31:31**
